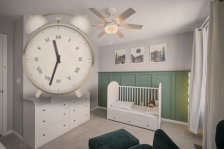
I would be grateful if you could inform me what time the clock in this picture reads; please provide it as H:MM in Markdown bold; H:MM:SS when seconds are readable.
**11:33**
